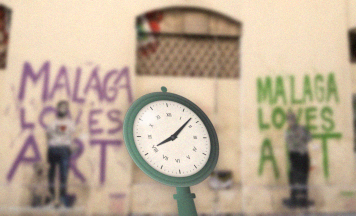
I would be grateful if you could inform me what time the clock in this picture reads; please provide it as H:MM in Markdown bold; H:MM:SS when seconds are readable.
**8:08**
